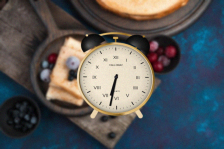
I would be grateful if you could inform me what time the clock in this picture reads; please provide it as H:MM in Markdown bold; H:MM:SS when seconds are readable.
**6:32**
